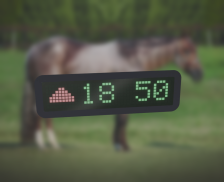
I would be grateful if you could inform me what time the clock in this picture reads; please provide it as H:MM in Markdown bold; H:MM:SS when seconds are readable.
**18:50**
